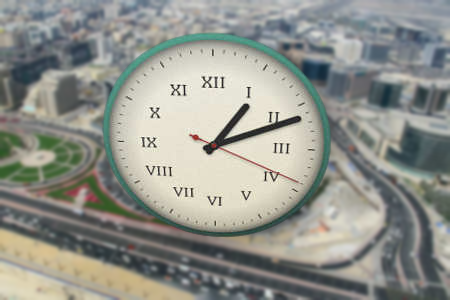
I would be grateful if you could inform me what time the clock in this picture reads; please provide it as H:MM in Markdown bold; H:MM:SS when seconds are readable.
**1:11:19**
